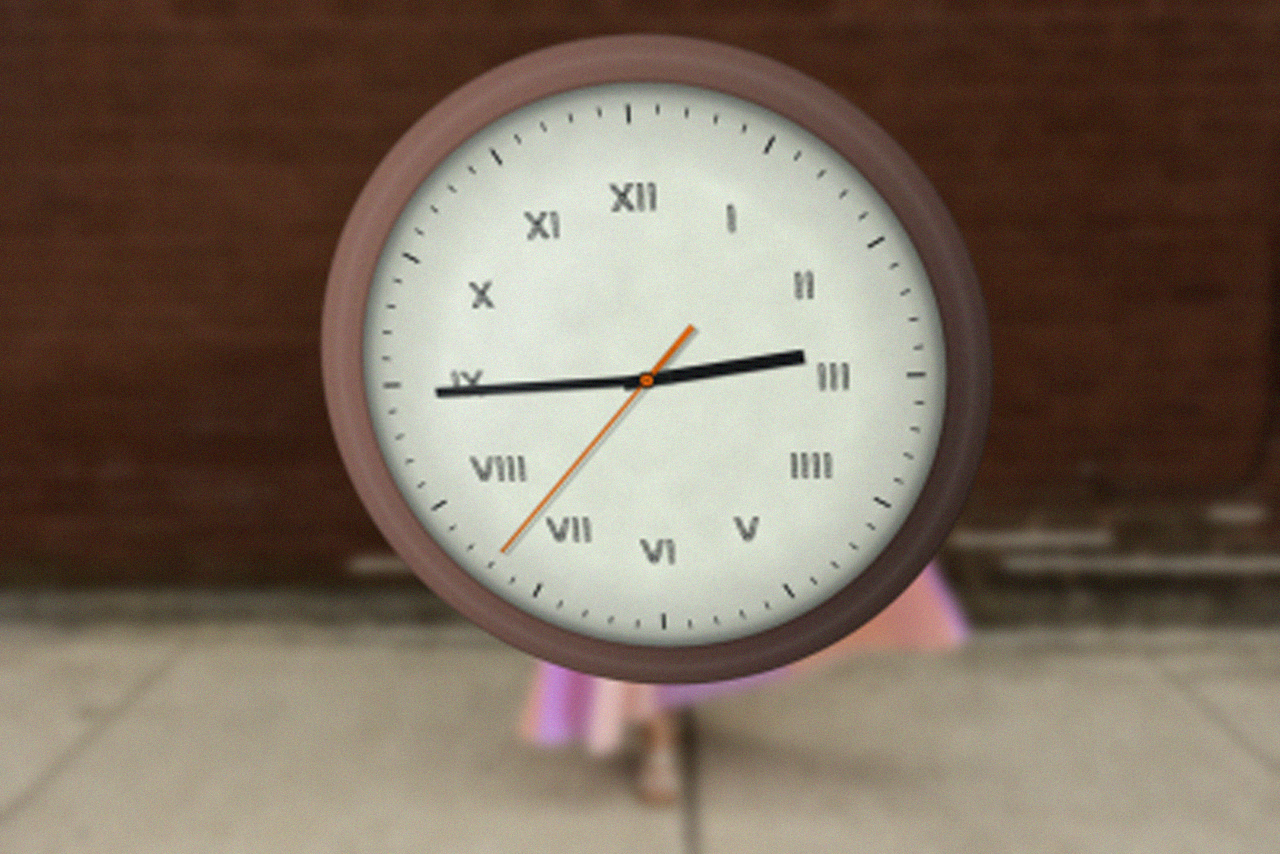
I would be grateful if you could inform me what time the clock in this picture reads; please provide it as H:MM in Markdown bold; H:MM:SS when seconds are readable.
**2:44:37**
